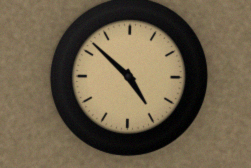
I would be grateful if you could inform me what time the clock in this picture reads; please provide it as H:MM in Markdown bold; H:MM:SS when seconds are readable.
**4:52**
